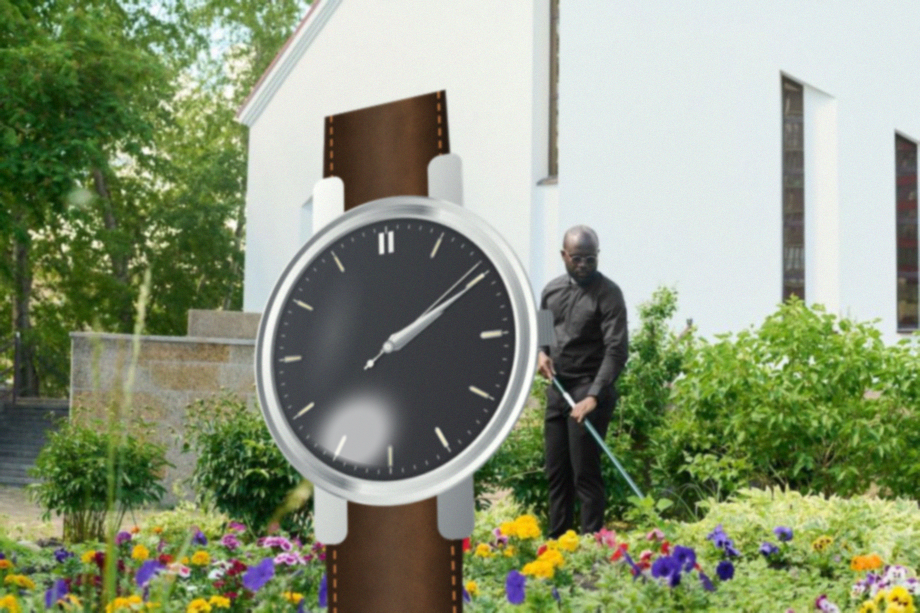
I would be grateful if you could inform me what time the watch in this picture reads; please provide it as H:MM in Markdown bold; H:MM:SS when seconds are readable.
**2:10:09**
